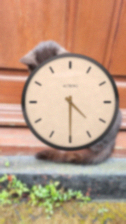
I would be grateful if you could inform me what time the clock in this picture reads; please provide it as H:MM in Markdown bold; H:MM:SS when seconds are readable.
**4:30**
